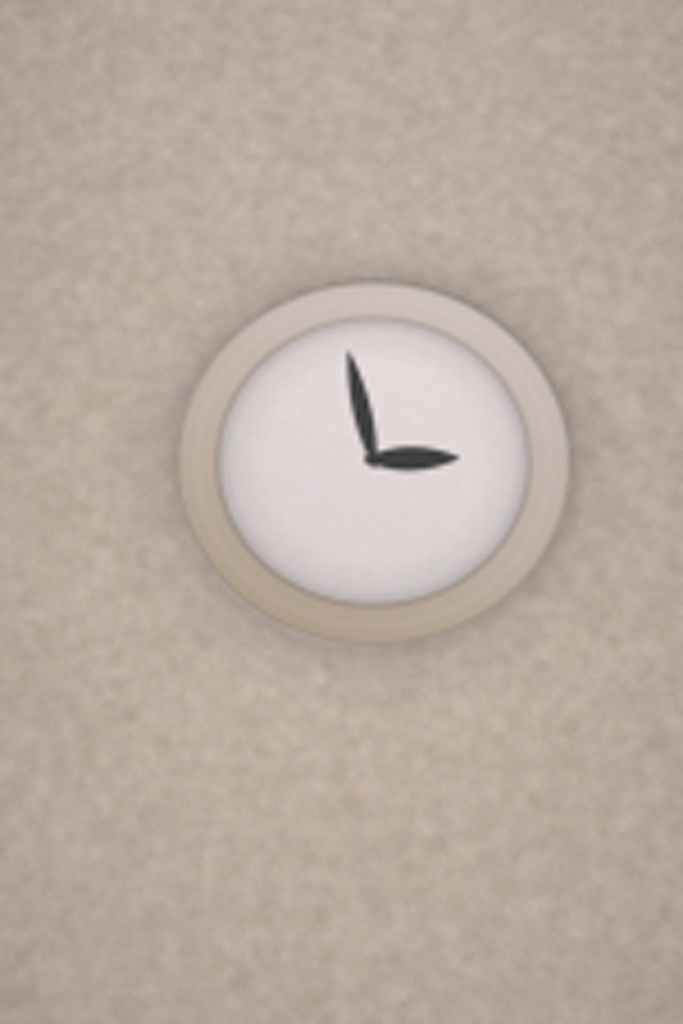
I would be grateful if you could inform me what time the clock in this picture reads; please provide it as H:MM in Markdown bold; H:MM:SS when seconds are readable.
**2:58**
